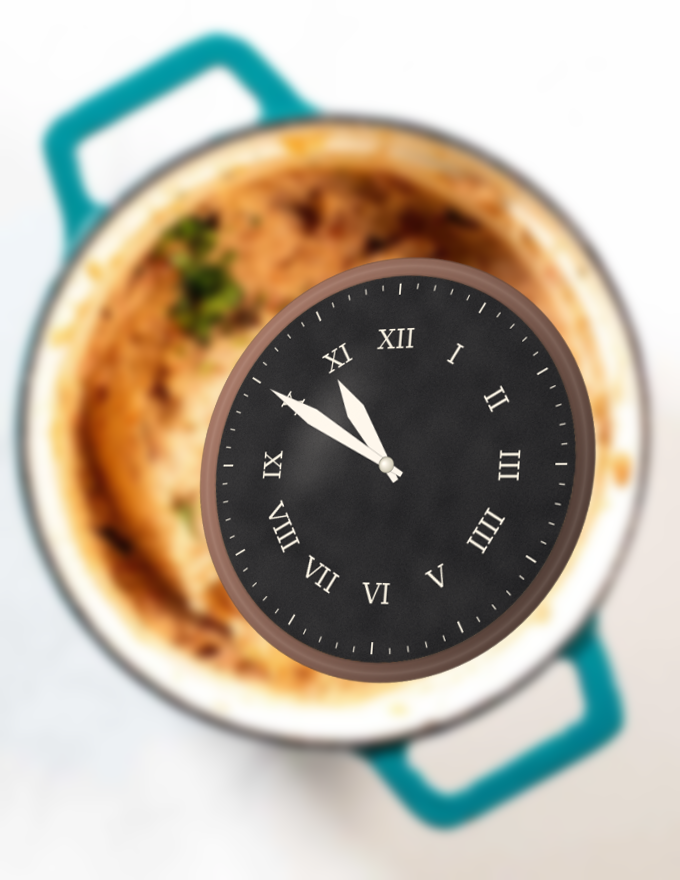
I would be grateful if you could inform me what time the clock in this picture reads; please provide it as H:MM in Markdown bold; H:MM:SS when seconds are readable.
**10:50**
